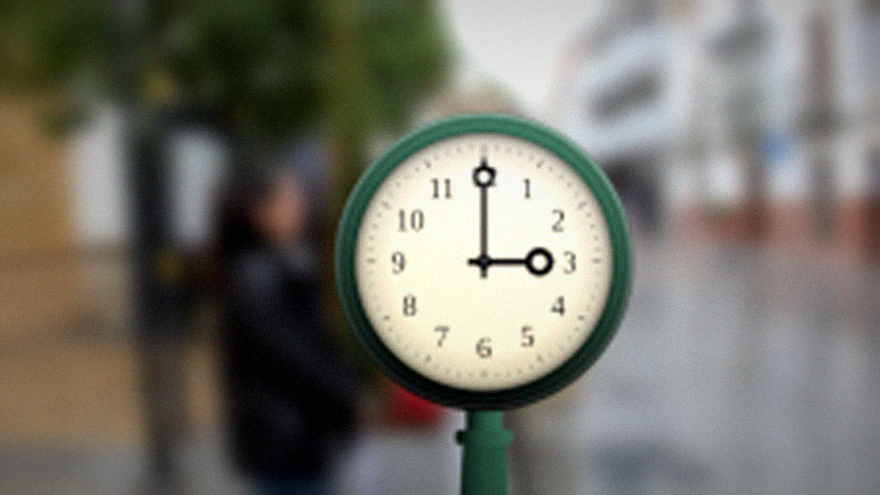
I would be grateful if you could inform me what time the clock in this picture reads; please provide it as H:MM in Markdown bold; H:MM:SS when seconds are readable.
**3:00**
